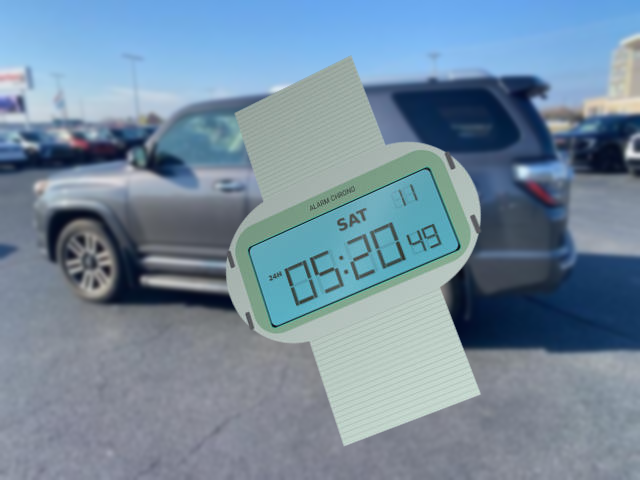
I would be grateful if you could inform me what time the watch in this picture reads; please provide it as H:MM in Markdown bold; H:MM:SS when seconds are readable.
**5:20:49**
